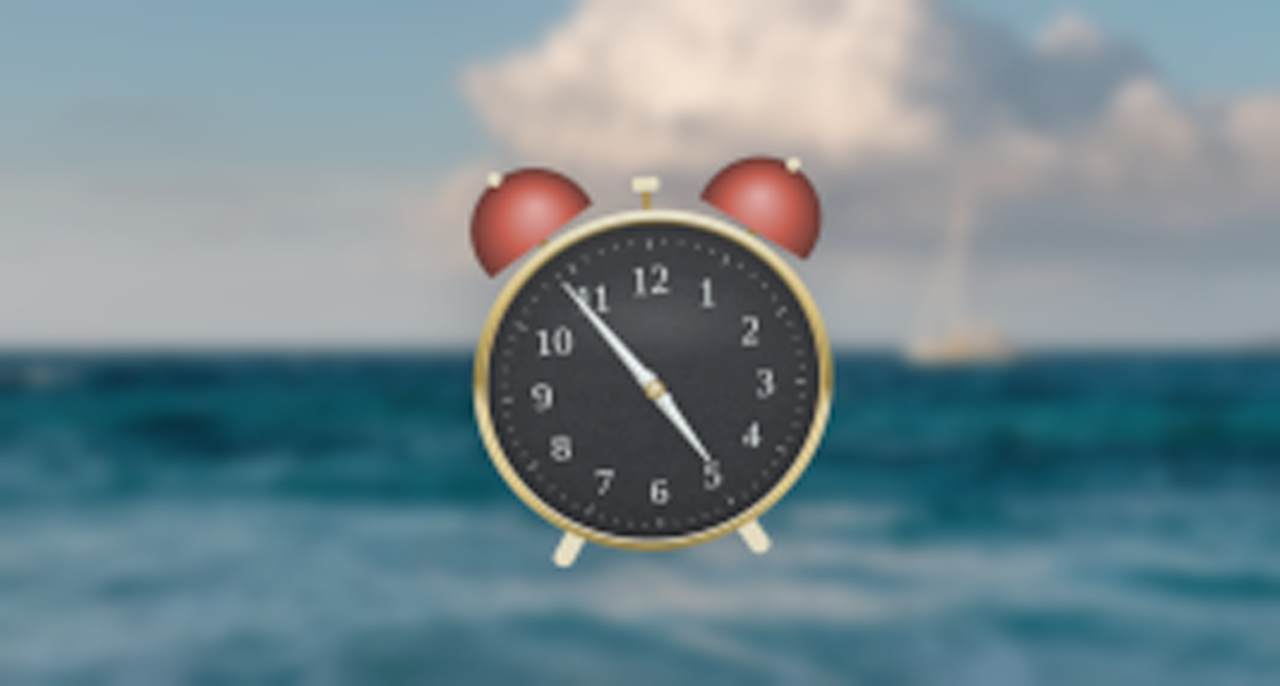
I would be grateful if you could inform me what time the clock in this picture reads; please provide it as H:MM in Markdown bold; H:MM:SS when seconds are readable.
**4:54**
